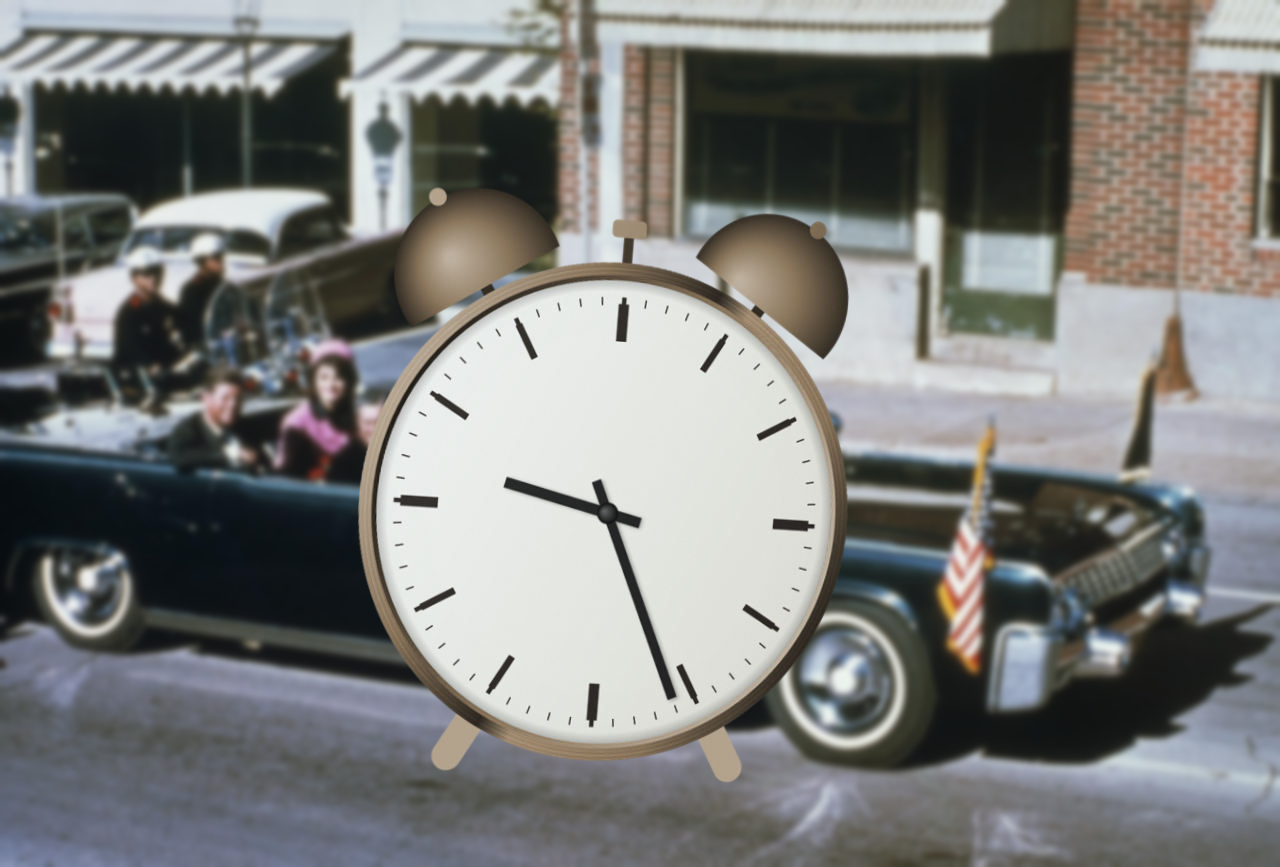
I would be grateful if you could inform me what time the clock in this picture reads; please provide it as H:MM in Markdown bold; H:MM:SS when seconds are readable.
**9:26**
